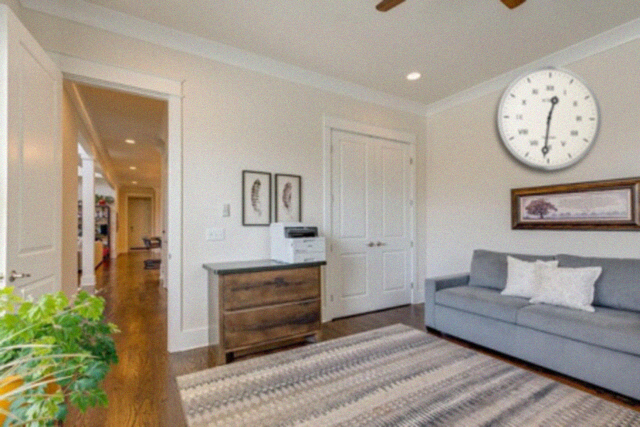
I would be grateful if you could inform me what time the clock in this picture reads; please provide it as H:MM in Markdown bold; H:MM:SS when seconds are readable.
**12:31**
